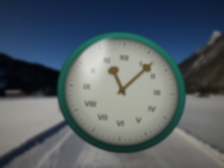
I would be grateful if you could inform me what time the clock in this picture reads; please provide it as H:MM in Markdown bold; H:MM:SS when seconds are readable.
**11:07**
